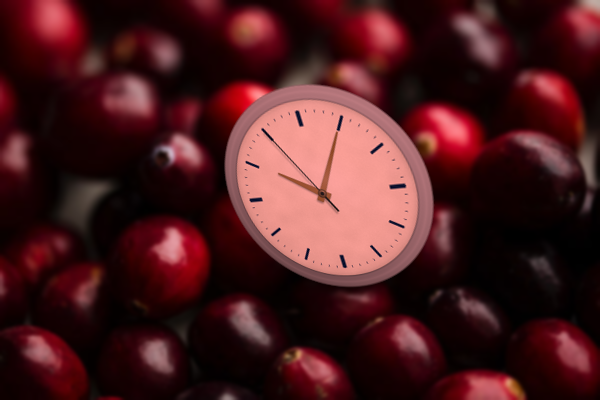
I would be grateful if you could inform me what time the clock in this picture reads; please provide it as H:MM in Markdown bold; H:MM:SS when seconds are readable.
**10:04:55**
